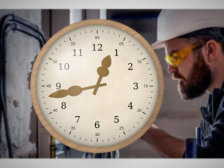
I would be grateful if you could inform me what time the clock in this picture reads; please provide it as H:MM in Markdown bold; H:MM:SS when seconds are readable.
**12:43**
